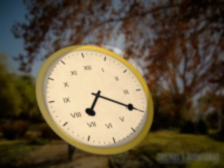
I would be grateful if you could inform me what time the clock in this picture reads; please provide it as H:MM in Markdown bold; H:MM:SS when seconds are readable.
**7:20**
